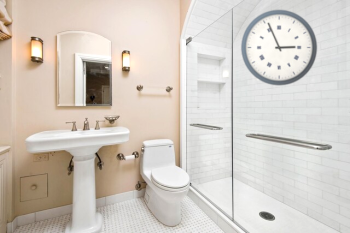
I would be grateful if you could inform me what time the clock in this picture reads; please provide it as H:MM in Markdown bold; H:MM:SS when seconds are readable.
**2:56**
